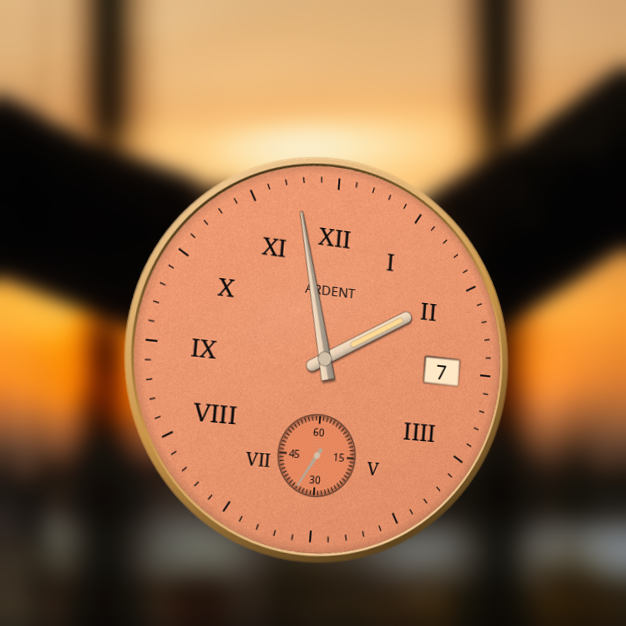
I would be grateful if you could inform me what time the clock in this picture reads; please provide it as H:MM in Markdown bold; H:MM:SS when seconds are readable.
**1:57:35**
